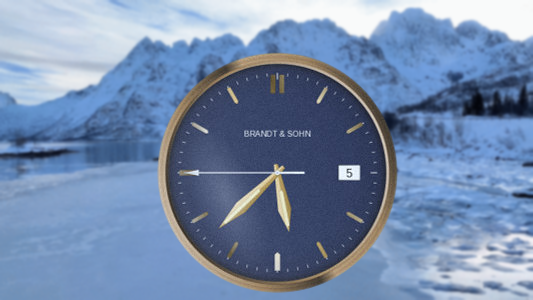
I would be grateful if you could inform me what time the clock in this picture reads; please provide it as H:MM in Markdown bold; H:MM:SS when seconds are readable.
**5:37:45**
